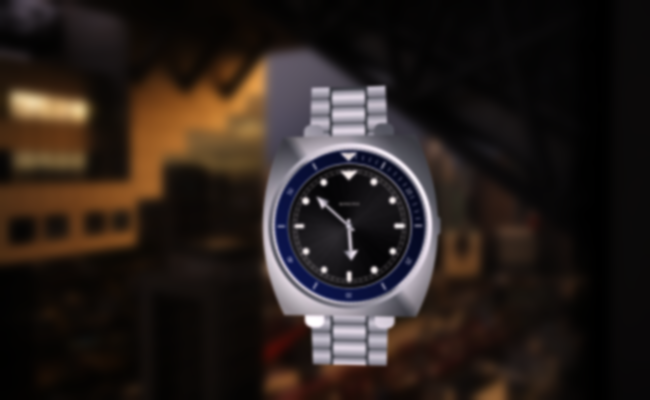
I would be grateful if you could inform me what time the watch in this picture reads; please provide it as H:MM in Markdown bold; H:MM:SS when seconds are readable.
**5:52**
